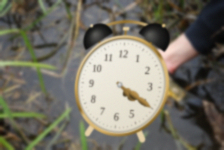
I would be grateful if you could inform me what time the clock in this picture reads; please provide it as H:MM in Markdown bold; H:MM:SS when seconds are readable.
**4:20**
